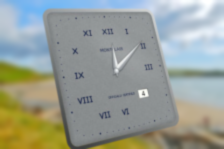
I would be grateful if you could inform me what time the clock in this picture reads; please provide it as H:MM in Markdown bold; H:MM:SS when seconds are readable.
**12:09**
